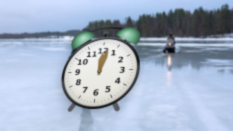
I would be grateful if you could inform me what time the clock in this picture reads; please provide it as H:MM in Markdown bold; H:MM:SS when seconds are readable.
**12:02**
